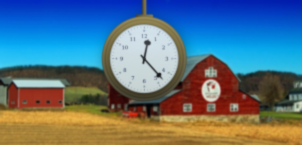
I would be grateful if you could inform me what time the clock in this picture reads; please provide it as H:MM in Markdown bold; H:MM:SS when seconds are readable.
**12:23**
